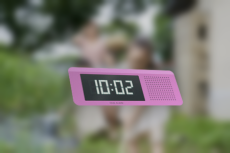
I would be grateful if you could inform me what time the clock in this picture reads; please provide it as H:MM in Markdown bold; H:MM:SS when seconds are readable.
**10:02**
